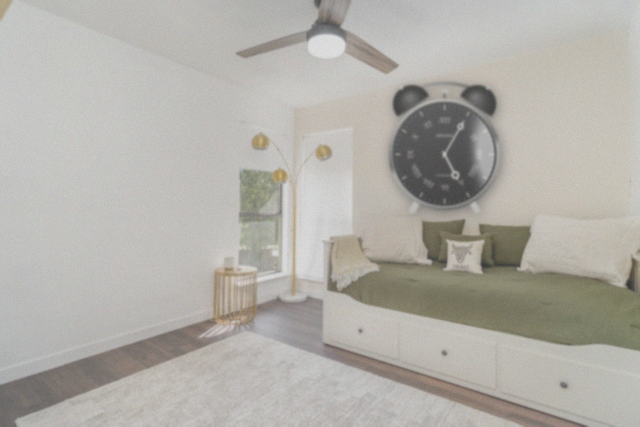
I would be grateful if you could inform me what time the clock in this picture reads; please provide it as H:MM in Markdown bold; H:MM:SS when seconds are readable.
**5:05**
